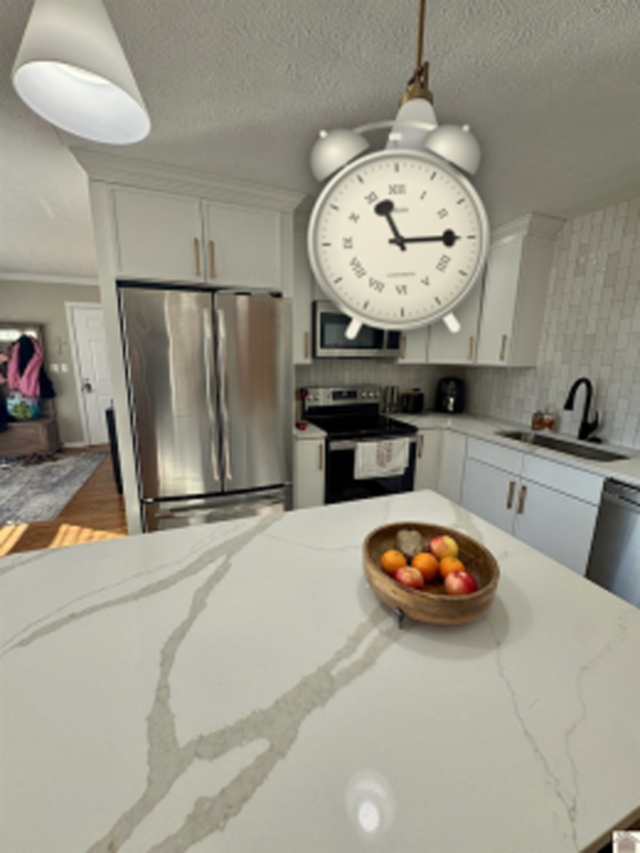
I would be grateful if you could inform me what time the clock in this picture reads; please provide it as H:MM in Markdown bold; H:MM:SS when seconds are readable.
**11:15**
